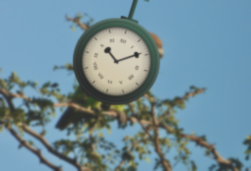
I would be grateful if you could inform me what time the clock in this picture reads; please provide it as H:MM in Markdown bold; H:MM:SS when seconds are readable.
**10:09**
